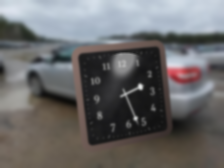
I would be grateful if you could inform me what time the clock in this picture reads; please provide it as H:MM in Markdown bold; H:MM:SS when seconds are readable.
**2:27**
